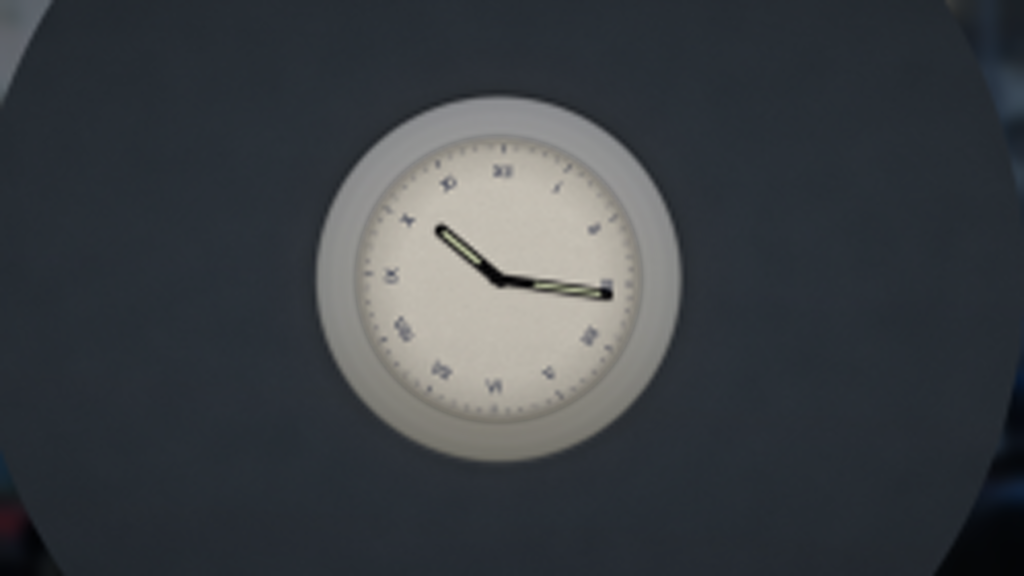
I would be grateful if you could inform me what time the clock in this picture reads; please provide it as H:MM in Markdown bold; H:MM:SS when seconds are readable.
**10:16**
